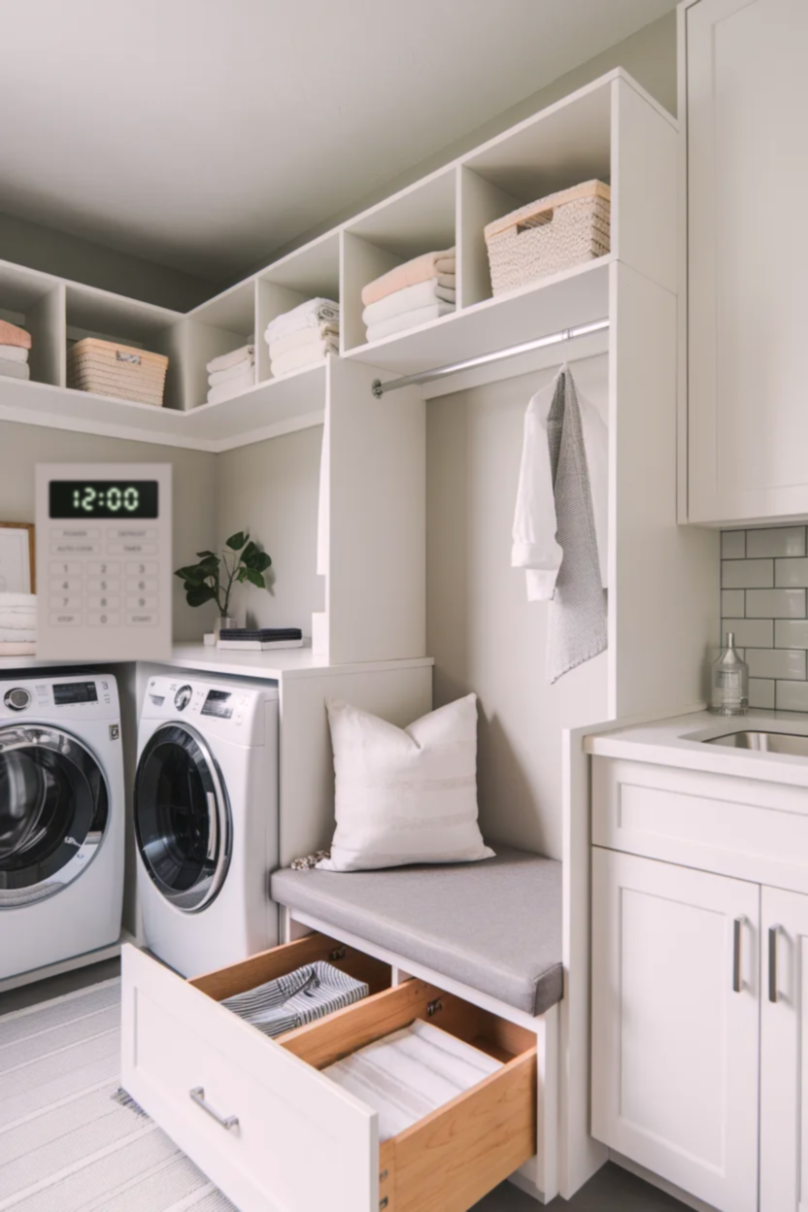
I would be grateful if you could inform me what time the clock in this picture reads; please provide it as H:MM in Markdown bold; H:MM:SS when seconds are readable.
**12:00**
